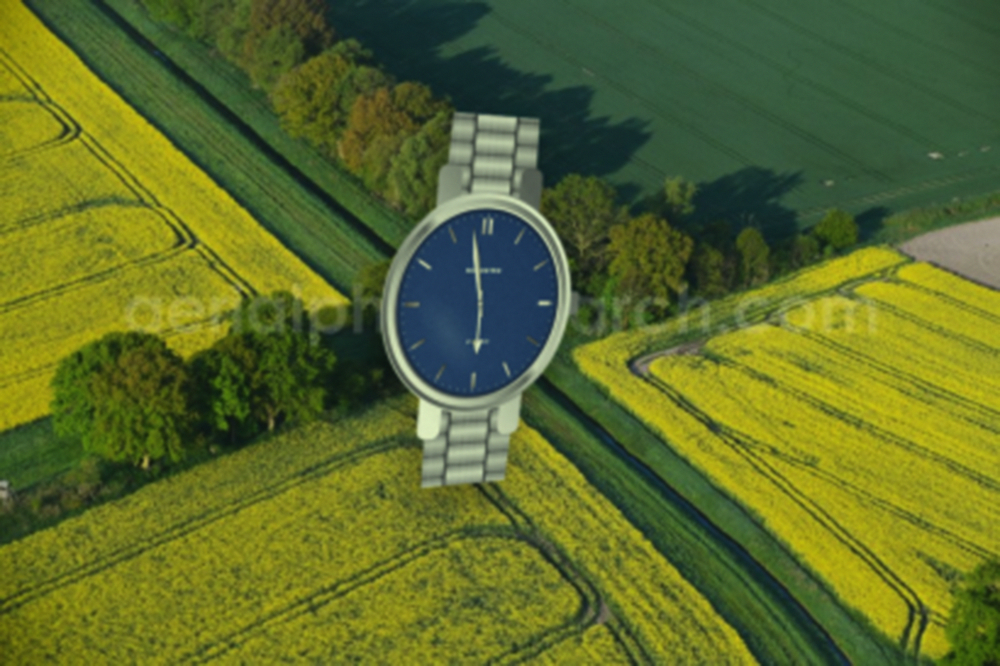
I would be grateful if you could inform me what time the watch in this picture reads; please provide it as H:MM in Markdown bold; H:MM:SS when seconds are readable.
**5:58**
